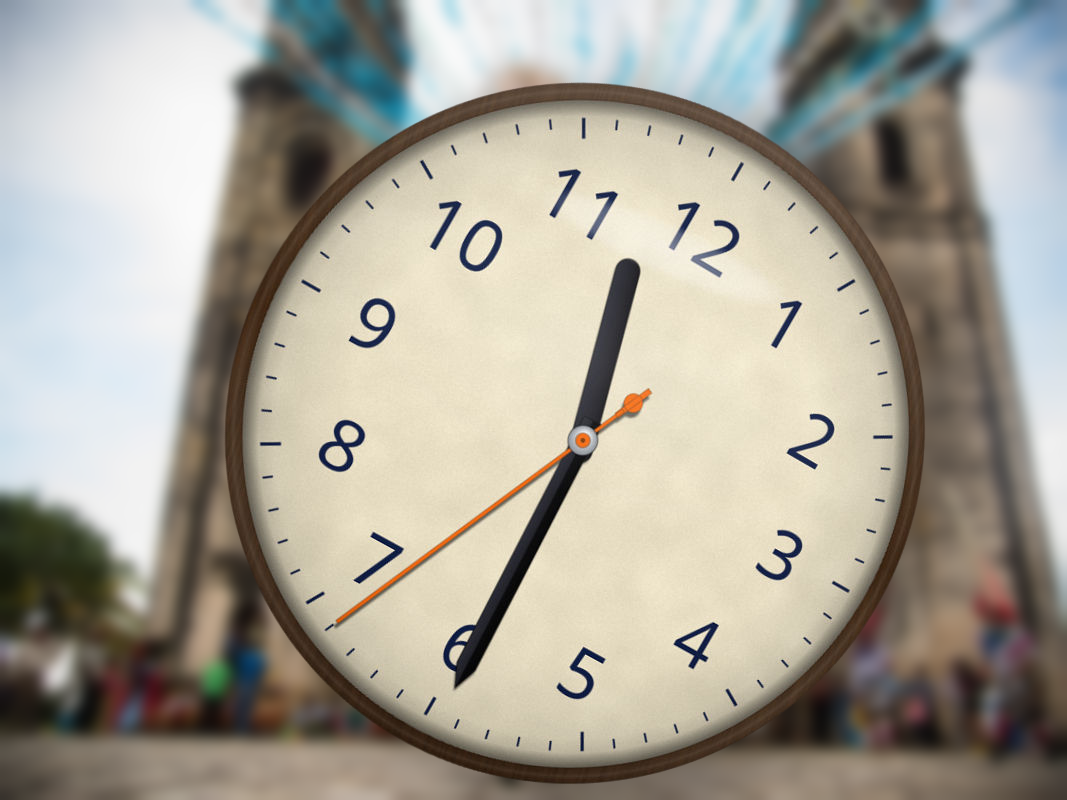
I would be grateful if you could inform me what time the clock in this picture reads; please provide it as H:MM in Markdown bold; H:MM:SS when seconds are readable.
**11:29:34**
